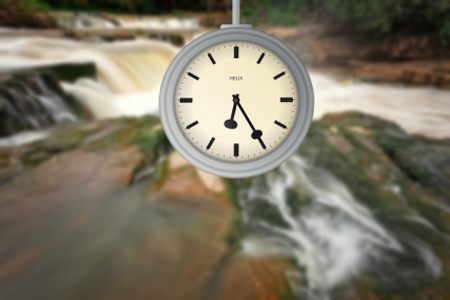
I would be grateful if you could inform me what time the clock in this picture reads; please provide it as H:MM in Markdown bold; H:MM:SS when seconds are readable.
**6:25**
